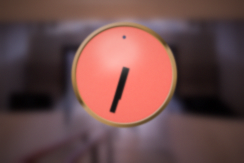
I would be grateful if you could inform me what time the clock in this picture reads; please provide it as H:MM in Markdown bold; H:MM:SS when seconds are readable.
**6:33**
